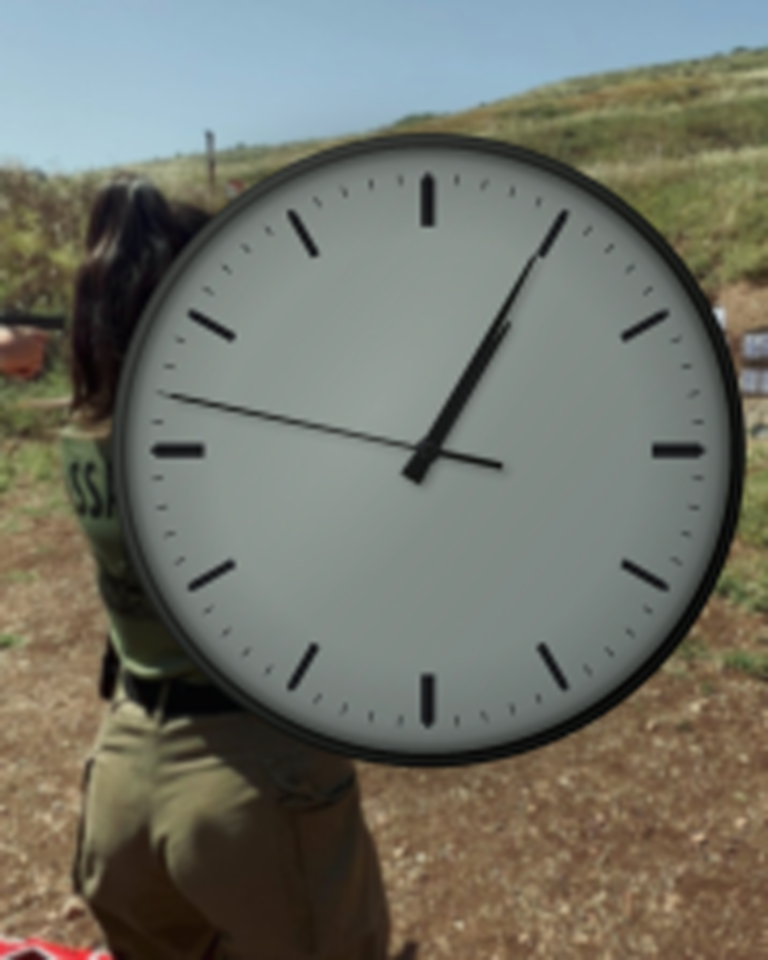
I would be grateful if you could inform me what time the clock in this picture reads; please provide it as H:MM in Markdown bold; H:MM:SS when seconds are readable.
**1:04:47**
